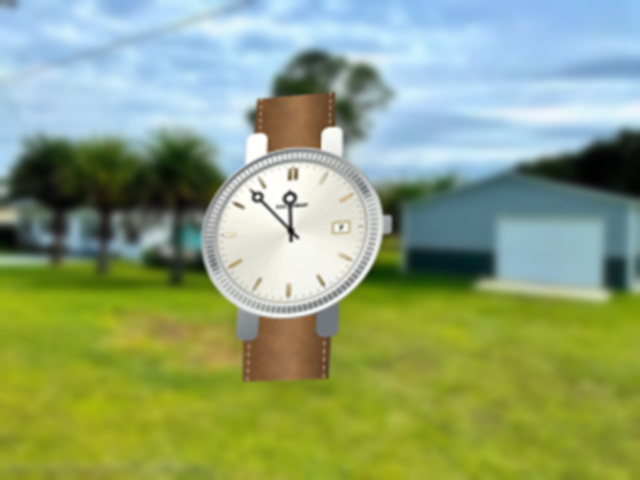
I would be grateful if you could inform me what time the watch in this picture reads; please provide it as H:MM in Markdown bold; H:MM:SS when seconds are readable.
**11:53**
